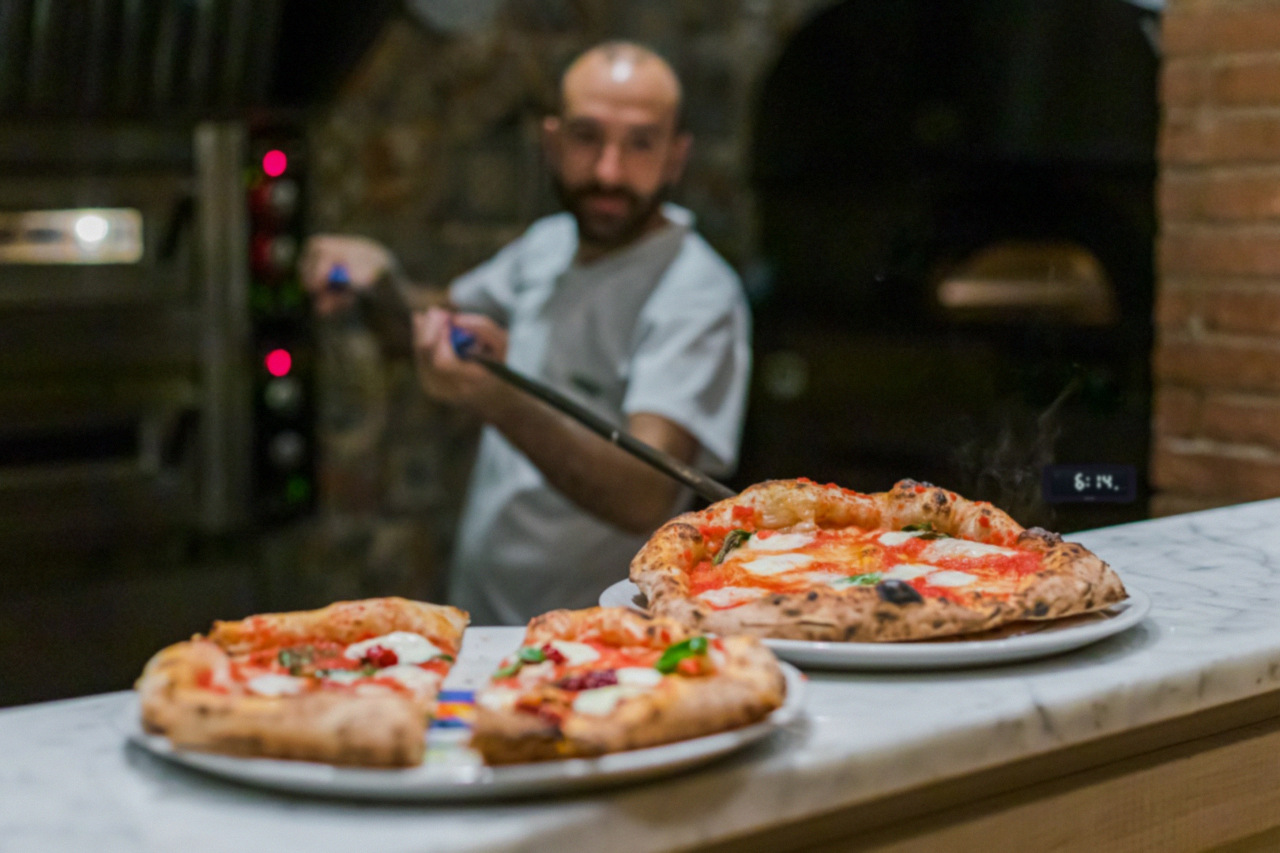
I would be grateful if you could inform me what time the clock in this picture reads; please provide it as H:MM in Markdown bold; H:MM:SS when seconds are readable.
**6:14**
